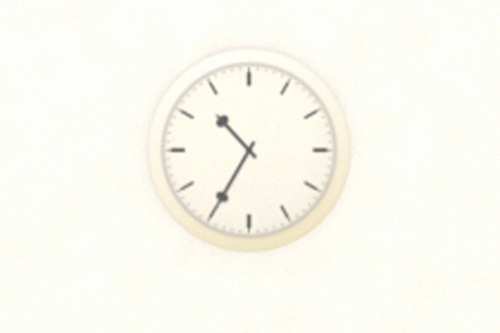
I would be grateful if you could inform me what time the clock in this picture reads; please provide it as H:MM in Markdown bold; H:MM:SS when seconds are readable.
**10:35**
